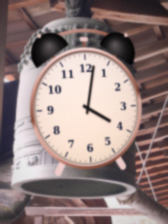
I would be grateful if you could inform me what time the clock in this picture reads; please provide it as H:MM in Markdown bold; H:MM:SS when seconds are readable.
**4:02**
